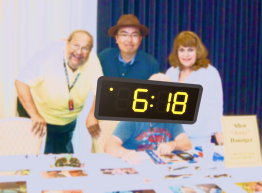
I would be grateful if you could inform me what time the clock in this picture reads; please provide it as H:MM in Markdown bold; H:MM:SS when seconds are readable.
**6:18**
